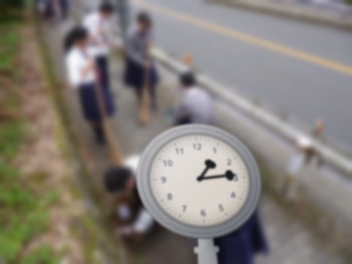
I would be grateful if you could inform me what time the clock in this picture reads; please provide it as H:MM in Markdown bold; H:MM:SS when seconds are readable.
**1:14**
